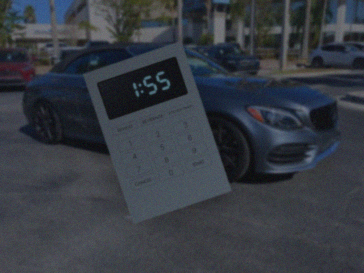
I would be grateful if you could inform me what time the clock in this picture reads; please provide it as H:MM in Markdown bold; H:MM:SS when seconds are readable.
**1:55**
